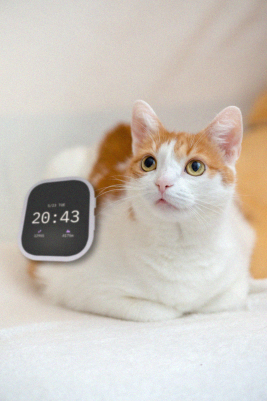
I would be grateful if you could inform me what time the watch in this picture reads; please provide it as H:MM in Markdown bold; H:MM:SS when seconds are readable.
**20:43**
